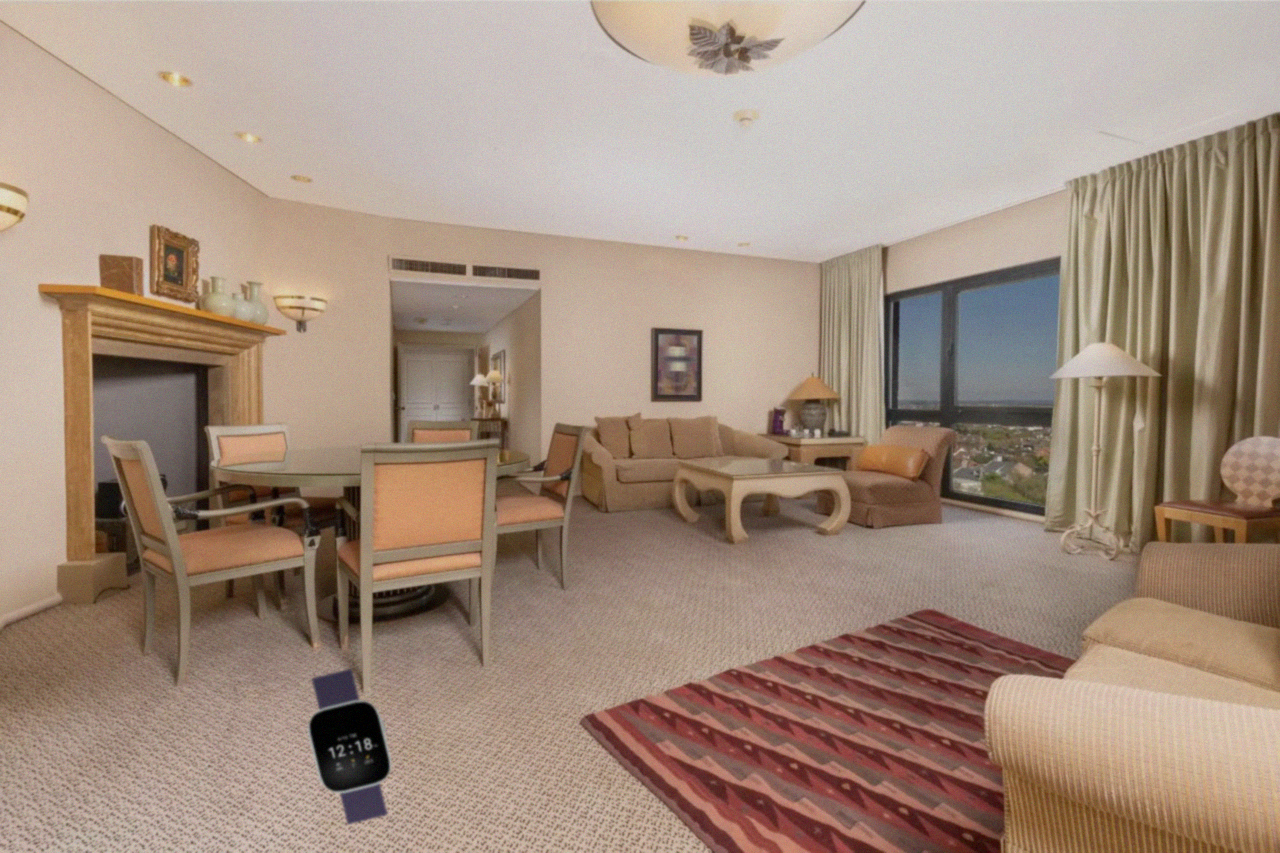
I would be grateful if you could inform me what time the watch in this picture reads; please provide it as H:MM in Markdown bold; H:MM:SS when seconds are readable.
**12:18**
